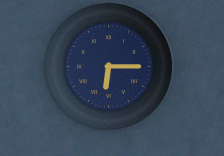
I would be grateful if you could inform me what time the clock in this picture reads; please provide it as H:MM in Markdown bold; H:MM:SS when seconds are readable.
**6:15**
